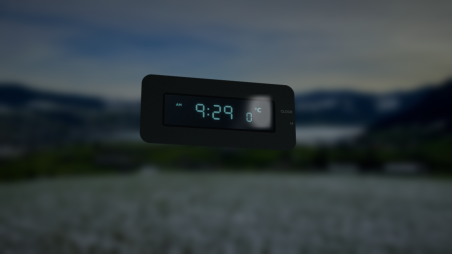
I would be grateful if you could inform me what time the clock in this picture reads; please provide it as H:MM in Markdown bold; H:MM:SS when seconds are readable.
**9:29**
